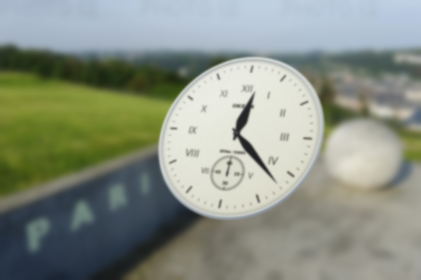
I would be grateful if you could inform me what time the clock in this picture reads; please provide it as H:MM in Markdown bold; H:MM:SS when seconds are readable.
**12:22**
